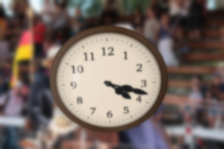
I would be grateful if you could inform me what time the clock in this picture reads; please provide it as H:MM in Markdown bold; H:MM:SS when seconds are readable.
**4:18**
